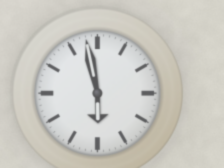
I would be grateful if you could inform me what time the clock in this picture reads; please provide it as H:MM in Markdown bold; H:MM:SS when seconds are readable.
**5:58**
